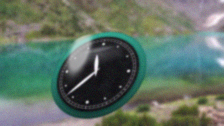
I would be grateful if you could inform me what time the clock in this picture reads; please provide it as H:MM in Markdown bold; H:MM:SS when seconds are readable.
**11:37**
